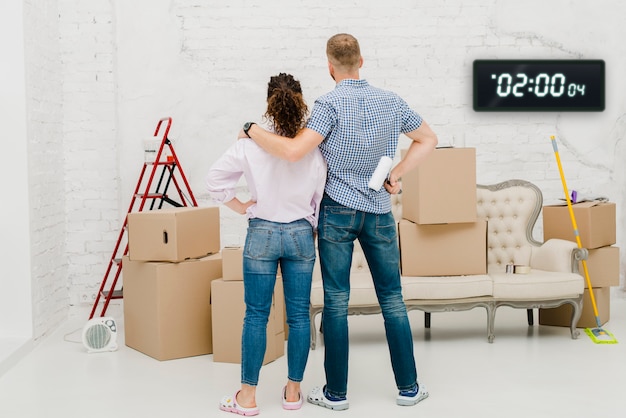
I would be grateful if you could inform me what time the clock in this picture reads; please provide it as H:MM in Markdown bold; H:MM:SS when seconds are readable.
**2:00:04**
